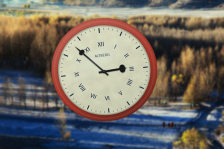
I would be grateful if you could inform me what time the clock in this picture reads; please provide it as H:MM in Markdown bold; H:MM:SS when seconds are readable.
**2:53**
